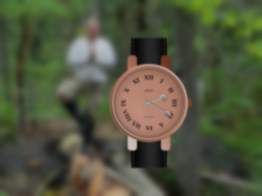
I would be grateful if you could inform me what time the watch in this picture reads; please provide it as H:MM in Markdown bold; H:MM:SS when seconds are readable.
**2:20**
